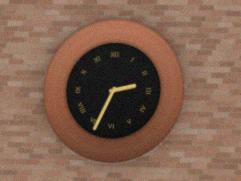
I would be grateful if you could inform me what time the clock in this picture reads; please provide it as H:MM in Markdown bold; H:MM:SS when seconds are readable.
**2:34**
